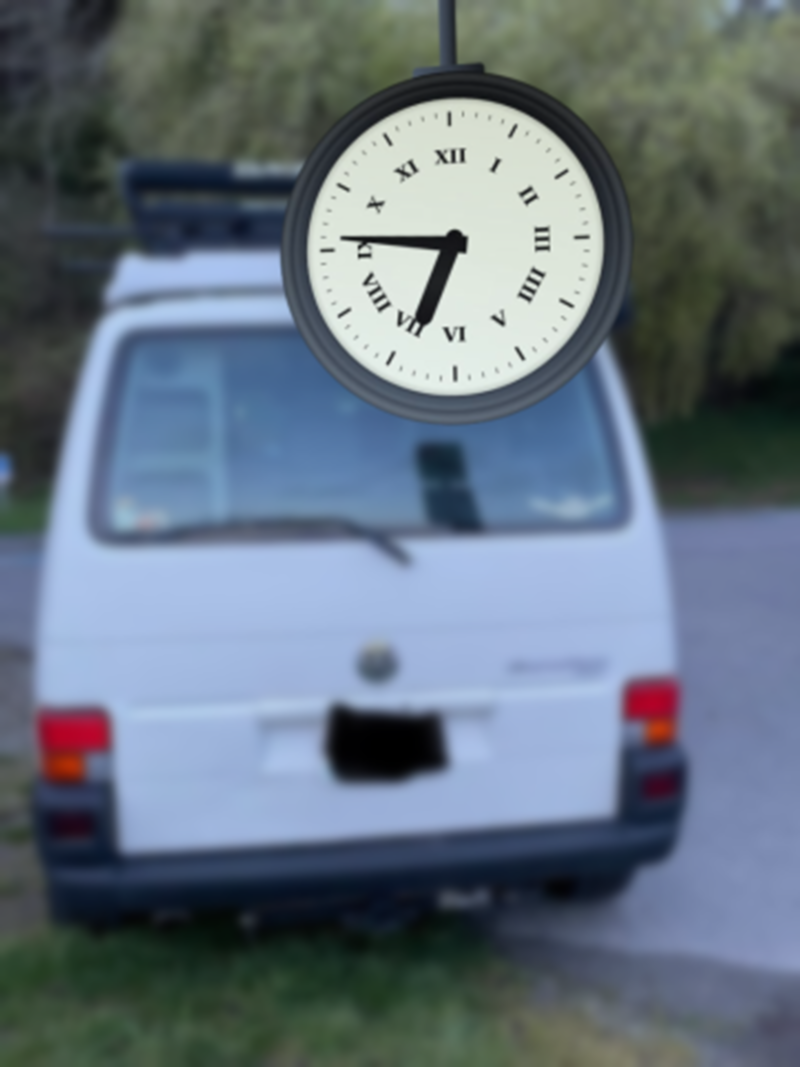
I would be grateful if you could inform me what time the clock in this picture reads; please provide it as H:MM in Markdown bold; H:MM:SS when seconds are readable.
**6:46**
